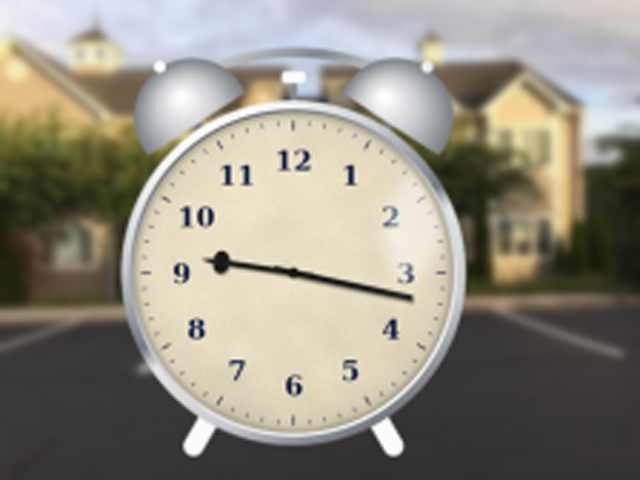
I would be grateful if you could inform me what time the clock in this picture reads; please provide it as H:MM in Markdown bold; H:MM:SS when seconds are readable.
**9:17**
